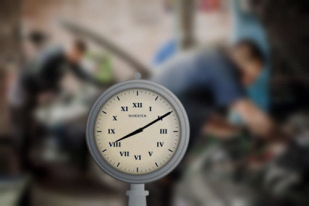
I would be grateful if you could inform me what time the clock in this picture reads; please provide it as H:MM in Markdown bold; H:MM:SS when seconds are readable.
**8:10**
